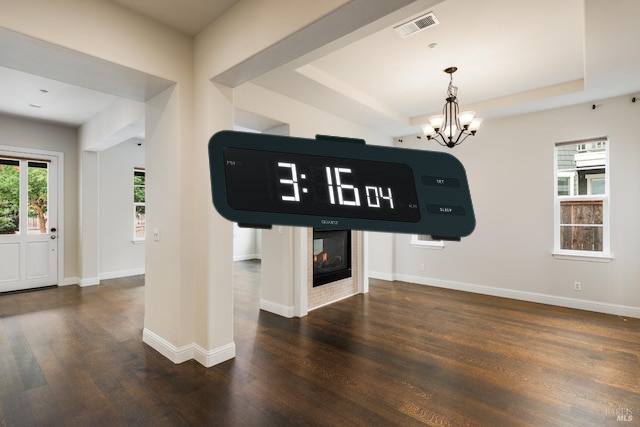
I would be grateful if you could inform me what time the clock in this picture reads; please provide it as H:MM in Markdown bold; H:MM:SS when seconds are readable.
**3:16:04**
